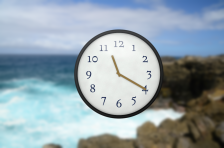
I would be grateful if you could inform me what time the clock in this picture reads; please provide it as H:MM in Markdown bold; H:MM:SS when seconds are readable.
**11:20**
